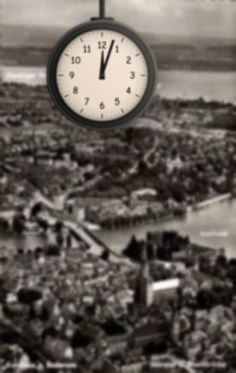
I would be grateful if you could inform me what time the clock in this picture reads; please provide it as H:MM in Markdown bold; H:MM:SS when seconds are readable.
**12:03**
